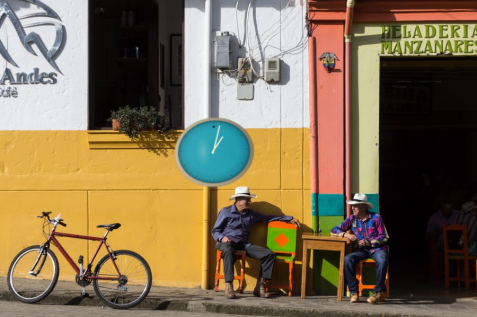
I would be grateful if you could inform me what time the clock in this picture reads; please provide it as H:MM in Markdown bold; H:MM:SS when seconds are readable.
**1:02**
